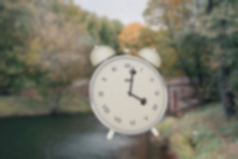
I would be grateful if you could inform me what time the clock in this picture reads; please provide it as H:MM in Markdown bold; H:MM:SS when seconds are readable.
**4:02**
